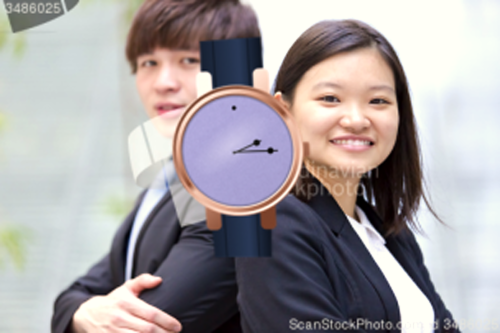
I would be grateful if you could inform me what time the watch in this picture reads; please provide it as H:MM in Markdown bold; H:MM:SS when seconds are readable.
**2:15**
